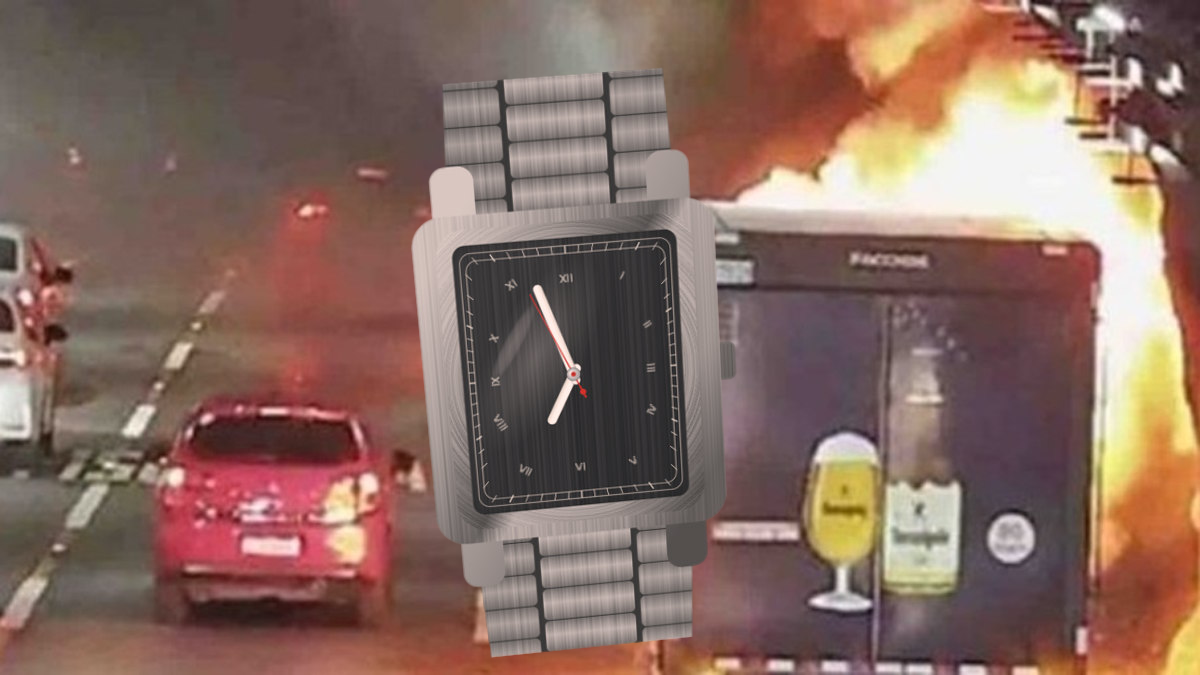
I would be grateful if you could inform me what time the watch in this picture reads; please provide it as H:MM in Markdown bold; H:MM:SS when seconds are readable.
**6:56:56**
